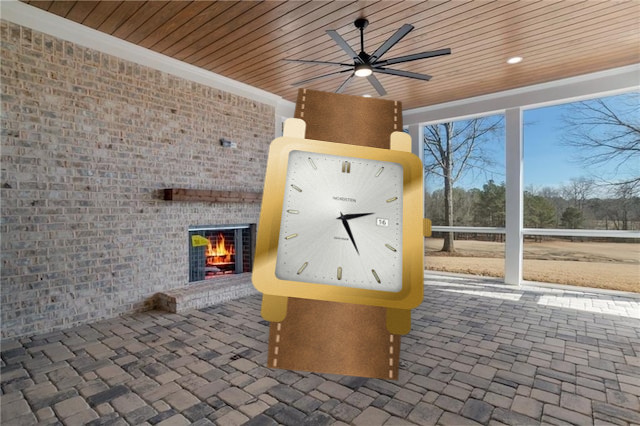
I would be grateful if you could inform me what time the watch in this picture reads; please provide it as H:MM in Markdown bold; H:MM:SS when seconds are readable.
**2:26**
